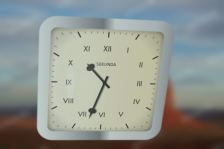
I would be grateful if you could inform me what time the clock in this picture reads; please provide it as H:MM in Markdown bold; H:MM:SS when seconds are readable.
**10:33**
